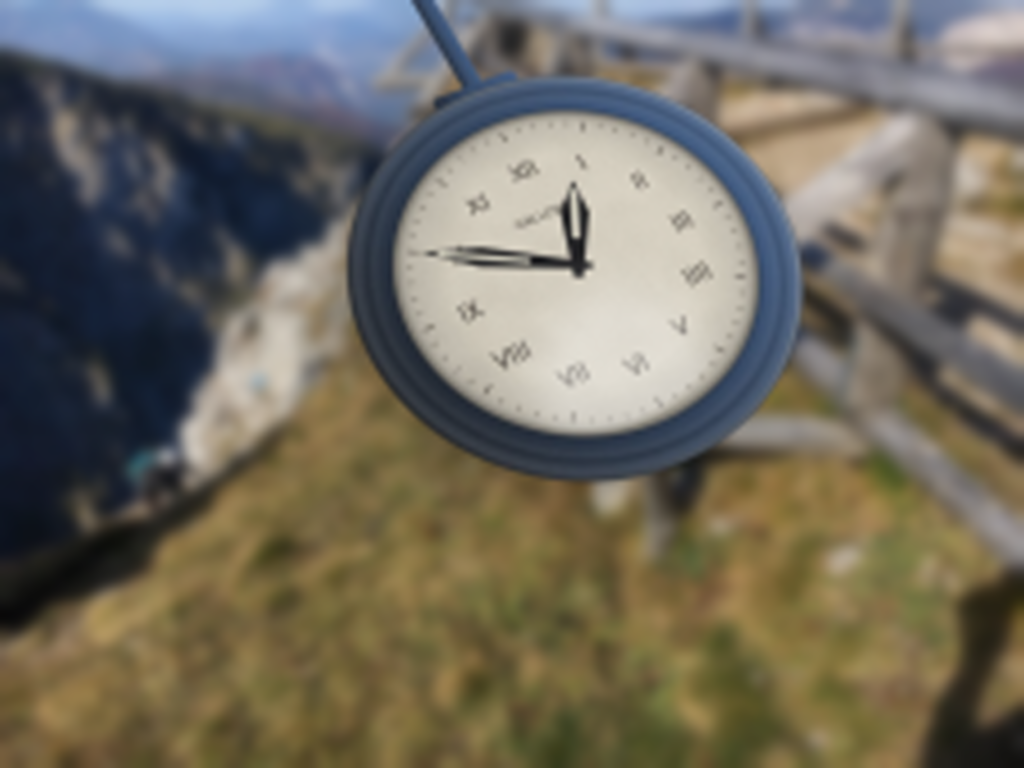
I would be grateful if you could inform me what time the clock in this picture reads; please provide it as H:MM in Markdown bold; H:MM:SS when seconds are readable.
**12:50**
